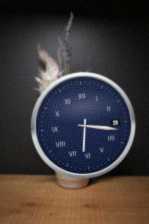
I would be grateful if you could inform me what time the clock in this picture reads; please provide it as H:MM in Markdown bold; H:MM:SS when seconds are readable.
**6:17**
